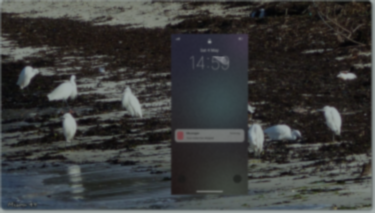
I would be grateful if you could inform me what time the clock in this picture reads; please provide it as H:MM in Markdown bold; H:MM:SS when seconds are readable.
**14:59**
